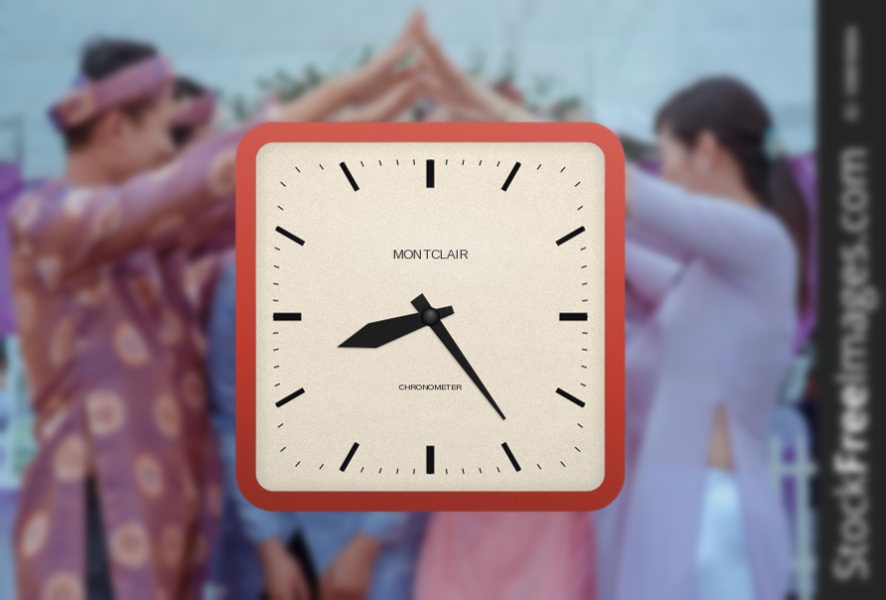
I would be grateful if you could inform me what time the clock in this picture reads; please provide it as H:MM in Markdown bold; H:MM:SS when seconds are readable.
**8:24**
